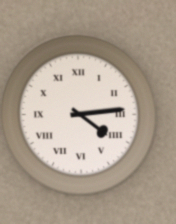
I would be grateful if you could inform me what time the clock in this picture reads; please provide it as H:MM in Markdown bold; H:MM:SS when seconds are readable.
**4:14**
